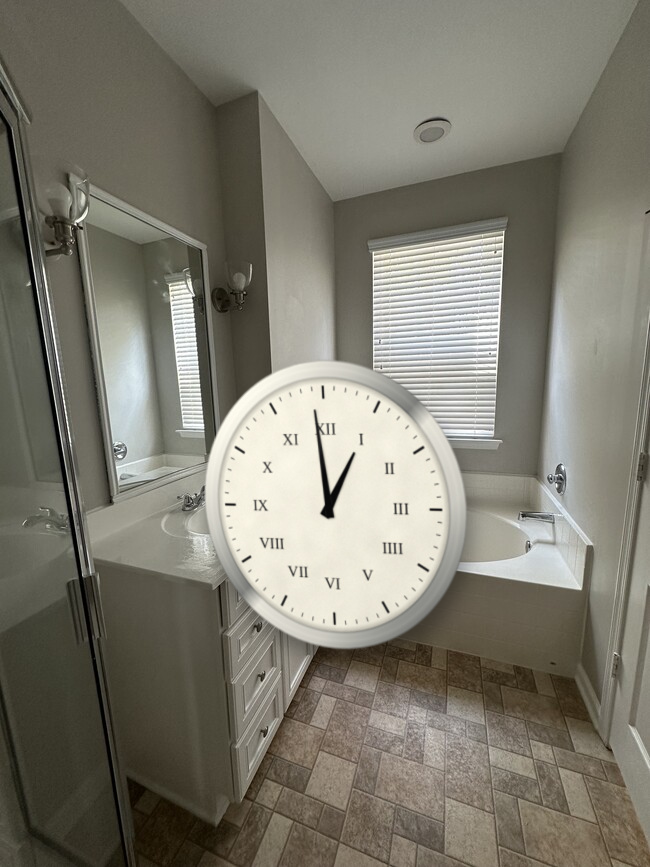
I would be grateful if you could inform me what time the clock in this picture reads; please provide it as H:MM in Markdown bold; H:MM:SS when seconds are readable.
**12:59**
